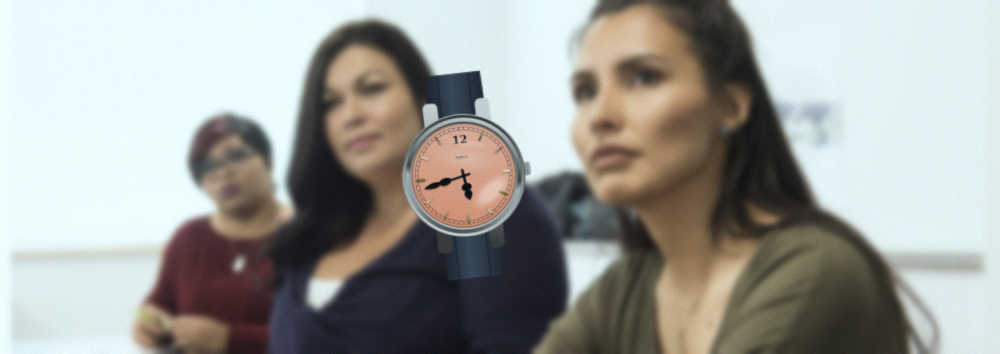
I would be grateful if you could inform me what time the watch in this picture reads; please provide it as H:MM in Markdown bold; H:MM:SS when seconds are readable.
**5:43**
